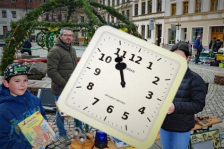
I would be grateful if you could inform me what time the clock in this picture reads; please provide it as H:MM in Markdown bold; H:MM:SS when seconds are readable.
**10:54**
